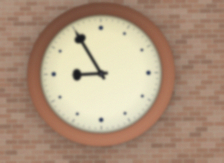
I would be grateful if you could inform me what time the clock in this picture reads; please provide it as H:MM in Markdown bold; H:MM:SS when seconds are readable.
**8:55**
